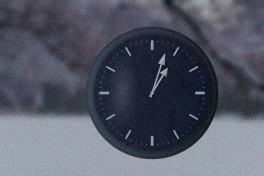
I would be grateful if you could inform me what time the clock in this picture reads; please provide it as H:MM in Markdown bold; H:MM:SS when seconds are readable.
**1:03**
